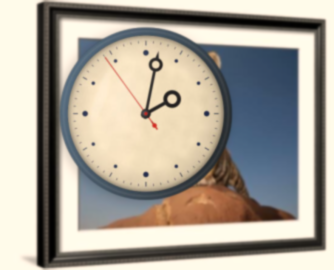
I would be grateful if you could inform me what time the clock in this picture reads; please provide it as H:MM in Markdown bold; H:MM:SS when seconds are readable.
**2:01:54**
